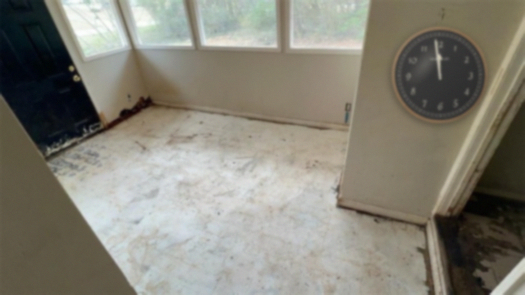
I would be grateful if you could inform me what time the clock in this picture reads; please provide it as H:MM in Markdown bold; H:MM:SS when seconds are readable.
**11:59**
